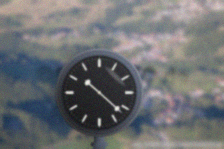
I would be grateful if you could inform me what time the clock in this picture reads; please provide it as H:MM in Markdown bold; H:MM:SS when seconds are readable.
**10:22**
